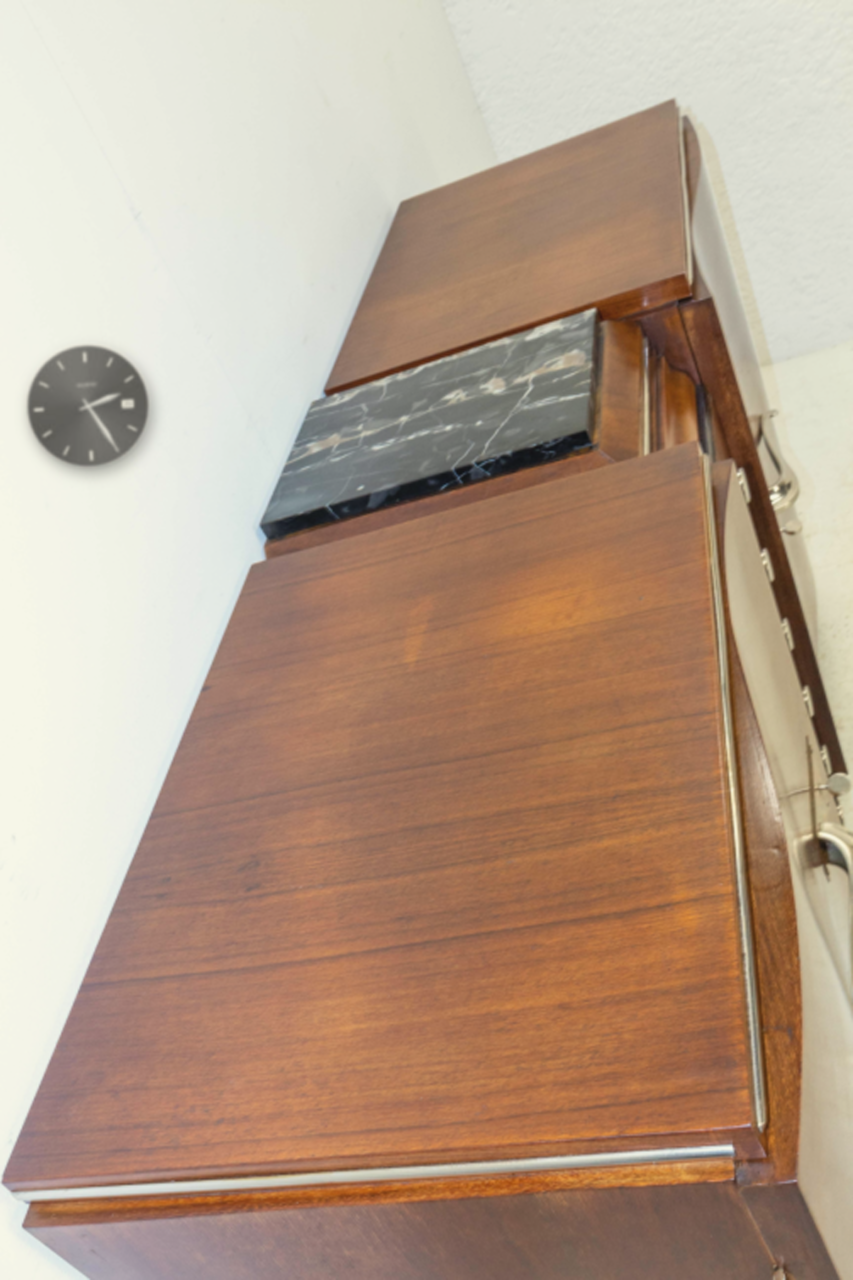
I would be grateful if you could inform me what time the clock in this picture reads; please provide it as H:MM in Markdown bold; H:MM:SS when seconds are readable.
**2:25**
